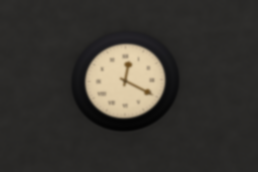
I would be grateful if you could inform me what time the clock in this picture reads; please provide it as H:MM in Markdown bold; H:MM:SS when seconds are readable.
**12:20**
